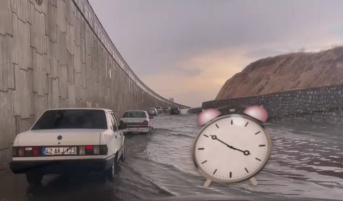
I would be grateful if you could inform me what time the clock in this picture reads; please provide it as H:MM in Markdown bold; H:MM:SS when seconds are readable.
**3:51**
